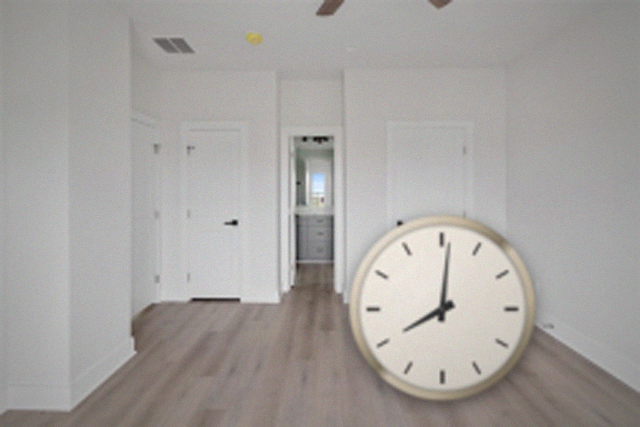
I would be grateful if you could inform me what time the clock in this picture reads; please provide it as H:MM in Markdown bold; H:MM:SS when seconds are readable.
**8:01**
